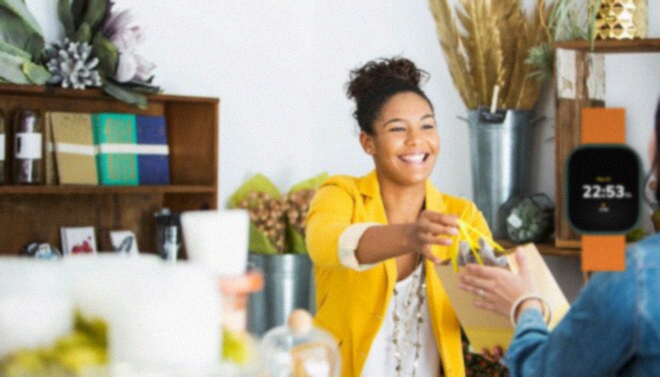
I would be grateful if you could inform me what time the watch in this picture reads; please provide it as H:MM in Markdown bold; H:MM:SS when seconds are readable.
**22:53**
